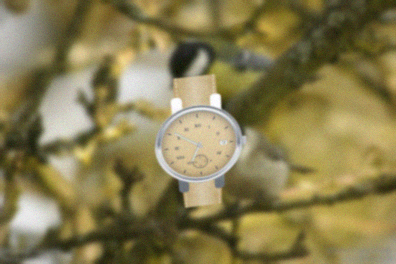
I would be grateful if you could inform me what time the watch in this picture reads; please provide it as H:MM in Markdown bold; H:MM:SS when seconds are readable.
**6:51**
